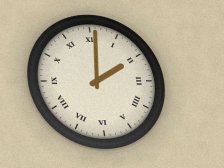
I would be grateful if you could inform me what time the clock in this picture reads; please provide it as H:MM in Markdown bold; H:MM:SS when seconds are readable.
**2:01**
